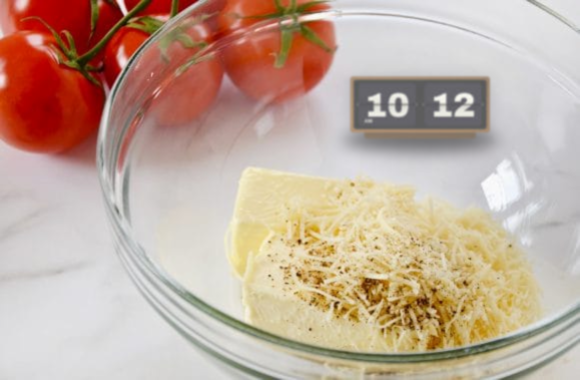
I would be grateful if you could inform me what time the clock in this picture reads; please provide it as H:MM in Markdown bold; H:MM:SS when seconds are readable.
**10:12**
